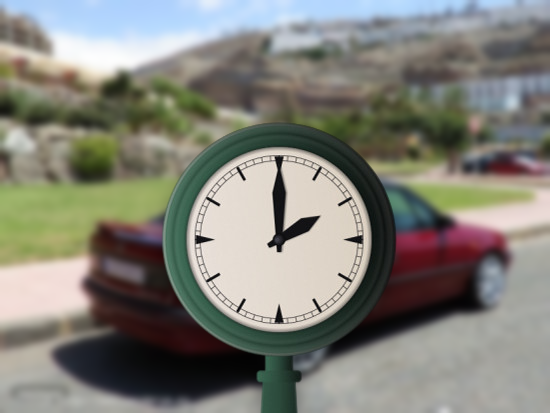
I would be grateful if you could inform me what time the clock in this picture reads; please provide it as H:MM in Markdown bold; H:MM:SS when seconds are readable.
**2:00**
